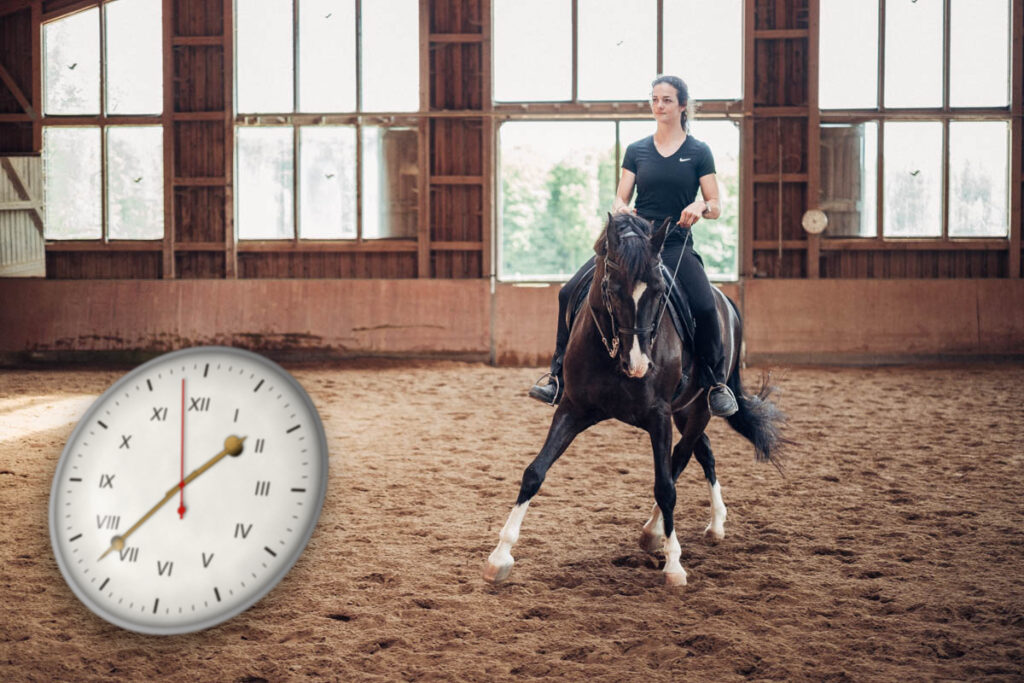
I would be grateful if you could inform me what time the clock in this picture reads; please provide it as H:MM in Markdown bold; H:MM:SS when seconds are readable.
**1:36:58**
